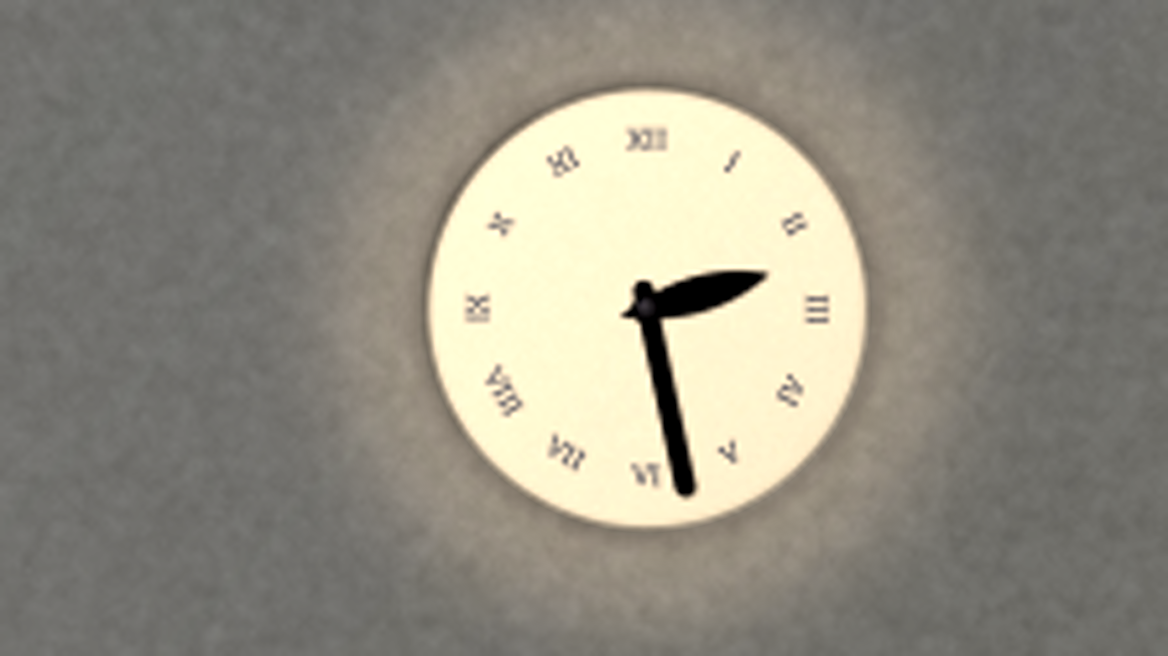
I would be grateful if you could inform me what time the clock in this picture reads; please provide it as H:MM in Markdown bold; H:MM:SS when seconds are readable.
**2:28**
